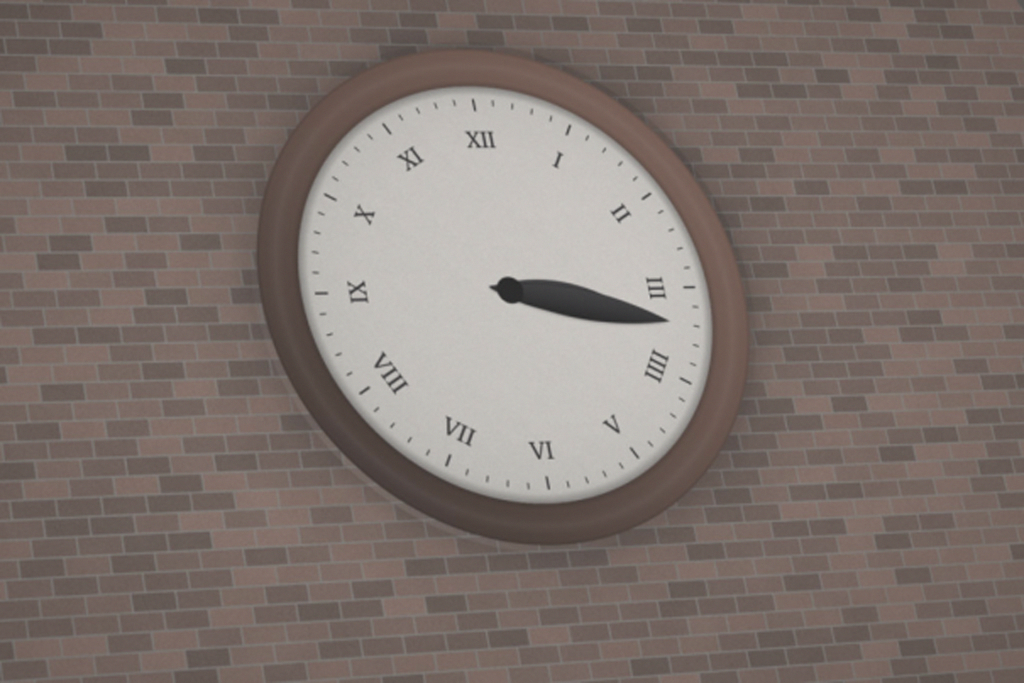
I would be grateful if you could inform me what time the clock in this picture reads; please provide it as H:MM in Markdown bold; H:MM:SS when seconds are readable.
**3:17**
